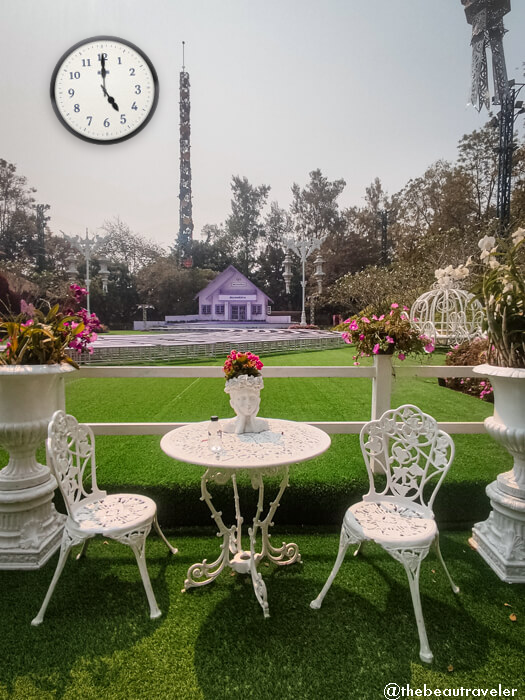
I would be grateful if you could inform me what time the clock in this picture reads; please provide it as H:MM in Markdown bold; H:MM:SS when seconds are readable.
**5:00**
